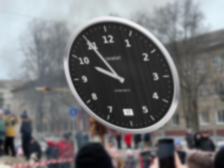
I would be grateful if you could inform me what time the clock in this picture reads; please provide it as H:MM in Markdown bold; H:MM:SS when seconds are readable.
**9:55**
